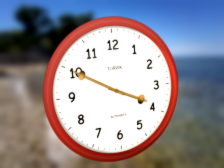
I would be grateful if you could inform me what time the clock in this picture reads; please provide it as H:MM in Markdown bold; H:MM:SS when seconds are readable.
**3:50**
